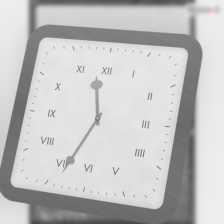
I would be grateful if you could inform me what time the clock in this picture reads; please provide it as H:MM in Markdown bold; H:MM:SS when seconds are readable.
**11:34**
